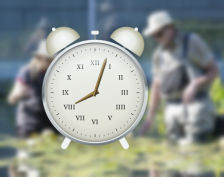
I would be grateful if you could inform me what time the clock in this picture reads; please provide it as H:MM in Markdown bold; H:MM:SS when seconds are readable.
**8:03**
